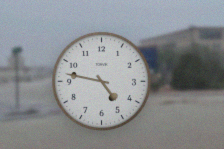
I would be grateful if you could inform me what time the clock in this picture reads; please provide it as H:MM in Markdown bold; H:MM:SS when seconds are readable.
**4:47**
